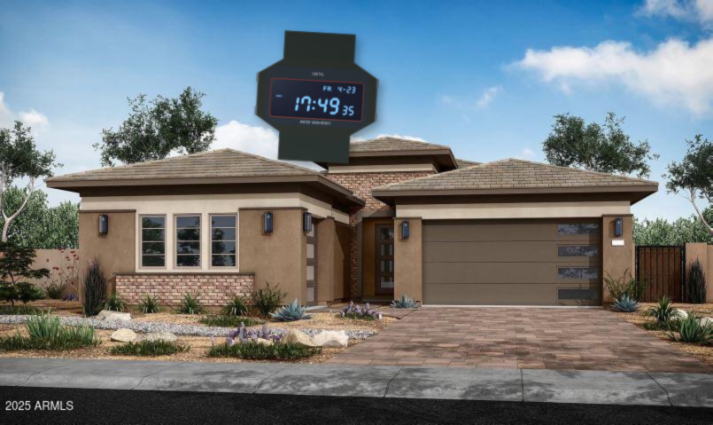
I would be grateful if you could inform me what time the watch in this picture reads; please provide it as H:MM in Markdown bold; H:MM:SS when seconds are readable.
**17:49:35**
